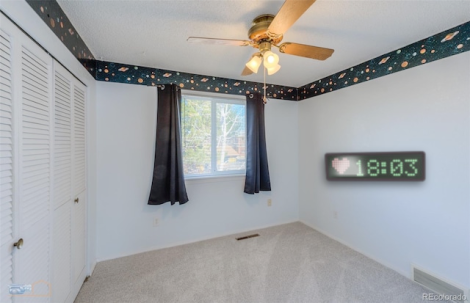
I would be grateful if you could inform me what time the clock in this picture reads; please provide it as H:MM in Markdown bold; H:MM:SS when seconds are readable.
**18:03**
